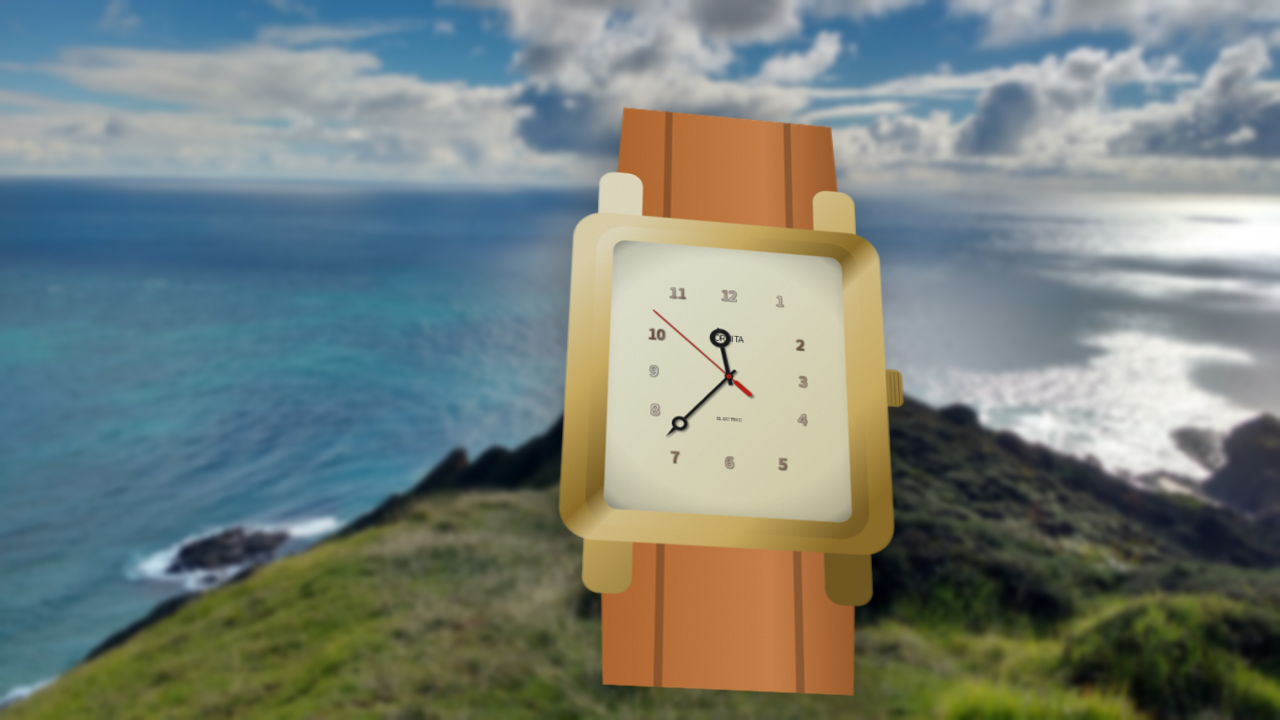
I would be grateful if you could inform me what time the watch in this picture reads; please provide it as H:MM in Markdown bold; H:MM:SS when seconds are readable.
**11:36:52**
